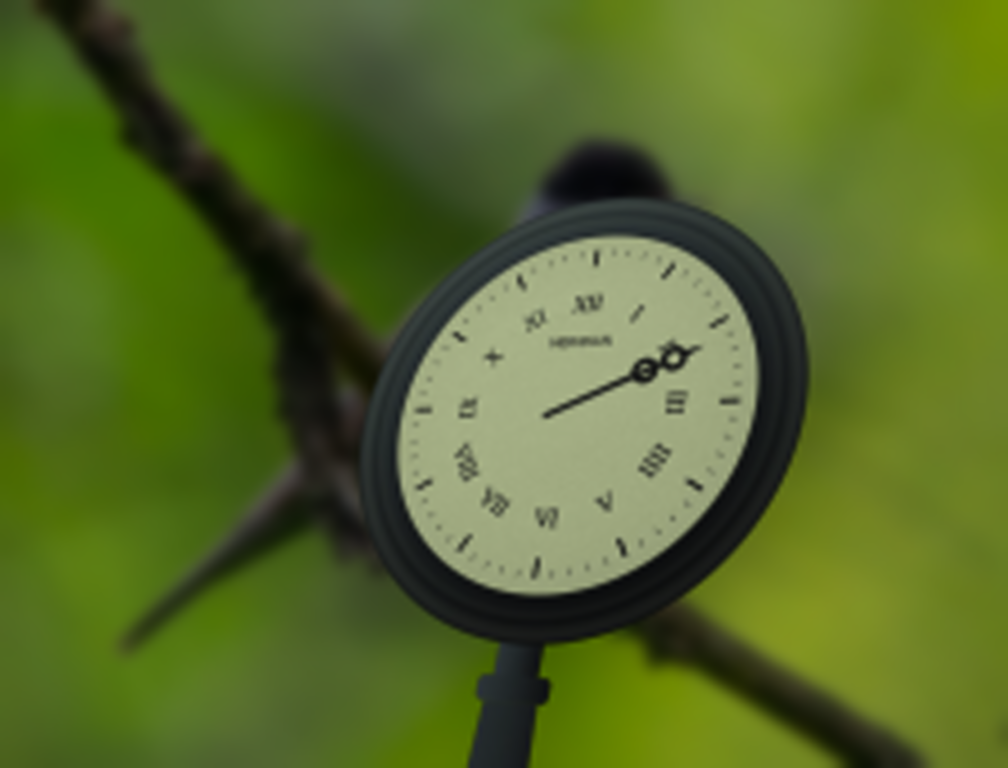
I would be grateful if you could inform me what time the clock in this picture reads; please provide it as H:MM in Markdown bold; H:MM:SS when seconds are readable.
**2:11**
